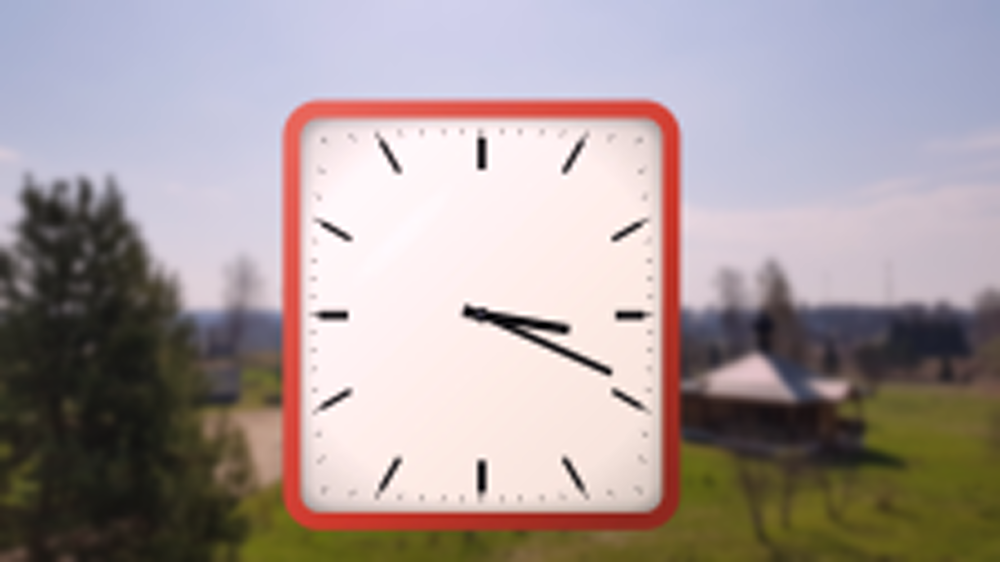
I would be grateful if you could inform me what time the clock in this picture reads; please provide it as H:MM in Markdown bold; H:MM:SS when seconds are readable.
**3:19**
